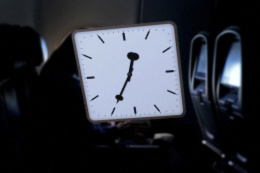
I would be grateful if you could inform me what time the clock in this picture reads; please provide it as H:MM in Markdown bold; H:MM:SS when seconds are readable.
**12:35**
